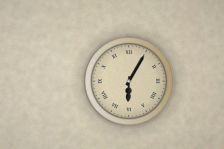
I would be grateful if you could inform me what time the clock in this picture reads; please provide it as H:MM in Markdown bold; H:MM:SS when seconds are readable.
**6:05**
